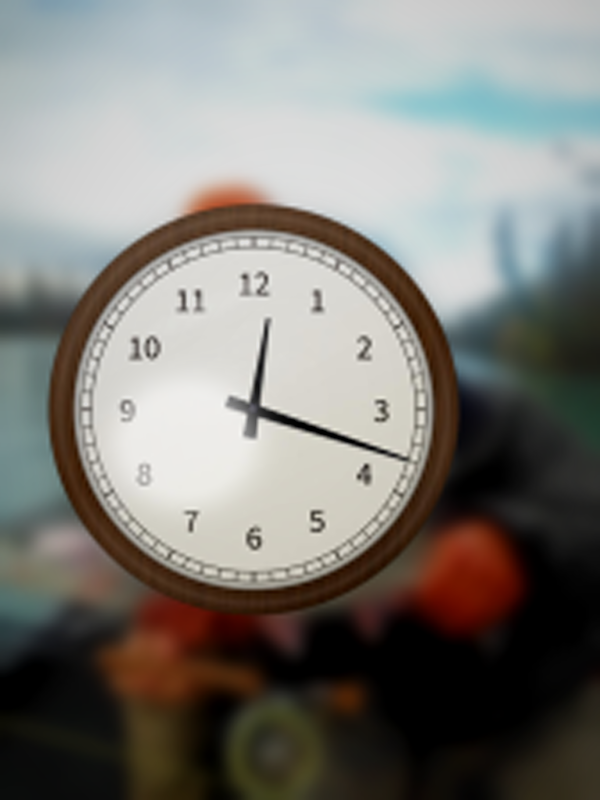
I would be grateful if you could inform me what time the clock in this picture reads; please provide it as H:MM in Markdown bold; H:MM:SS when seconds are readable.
**12:18**
